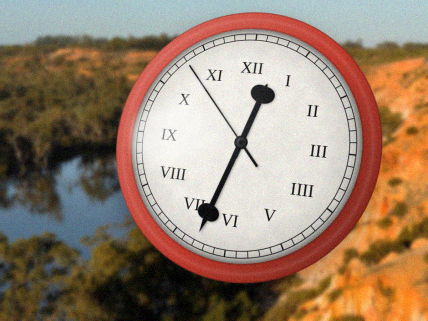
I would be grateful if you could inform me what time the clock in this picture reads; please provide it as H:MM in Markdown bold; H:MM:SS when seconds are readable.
**12:32:53**
